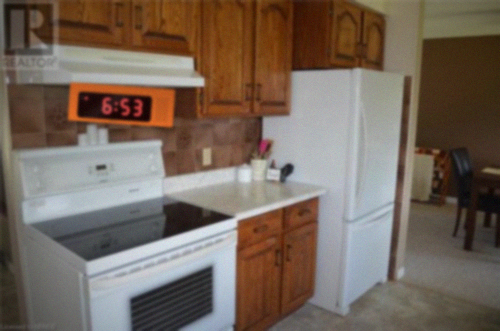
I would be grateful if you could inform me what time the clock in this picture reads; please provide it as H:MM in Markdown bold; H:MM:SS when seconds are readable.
**6:53**
